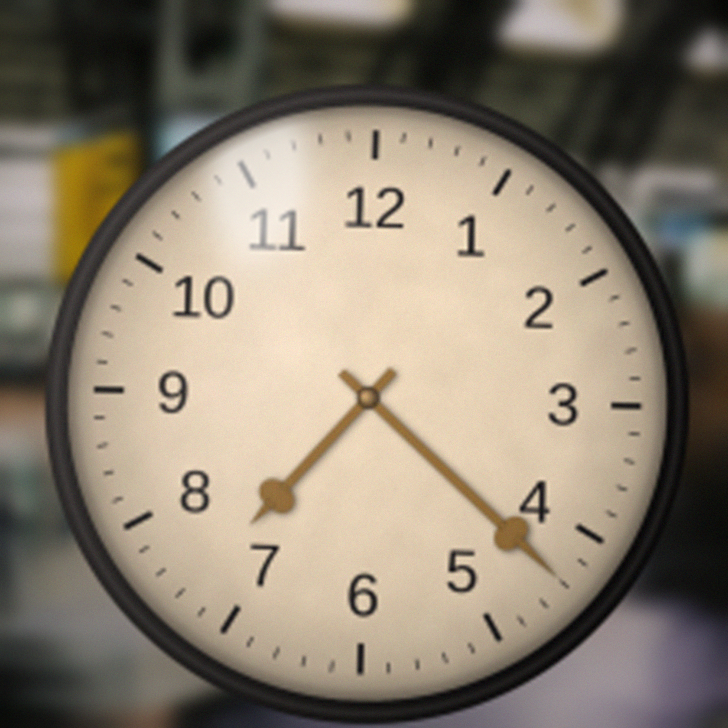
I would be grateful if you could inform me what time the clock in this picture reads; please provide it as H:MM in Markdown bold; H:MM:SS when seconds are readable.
**7:22**
